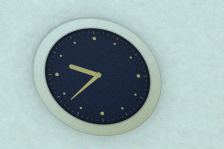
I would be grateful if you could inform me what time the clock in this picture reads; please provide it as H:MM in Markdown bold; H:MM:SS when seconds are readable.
**9:38**
